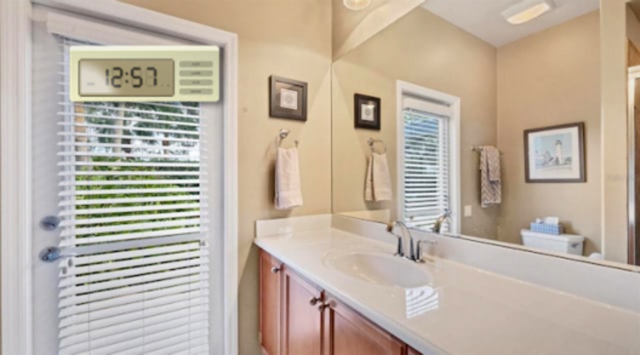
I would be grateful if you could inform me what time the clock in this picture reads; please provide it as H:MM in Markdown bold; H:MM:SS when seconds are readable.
**12:57**
